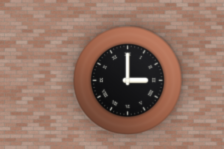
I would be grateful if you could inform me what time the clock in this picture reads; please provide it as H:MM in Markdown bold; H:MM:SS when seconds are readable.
**3:00**
